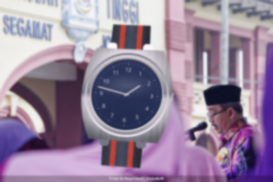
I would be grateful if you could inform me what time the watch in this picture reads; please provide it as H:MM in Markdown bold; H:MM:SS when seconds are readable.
**1:47**
